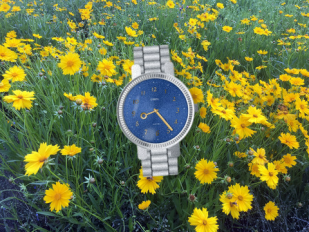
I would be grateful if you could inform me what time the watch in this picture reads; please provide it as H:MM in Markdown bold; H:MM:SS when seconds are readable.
**8:24**
